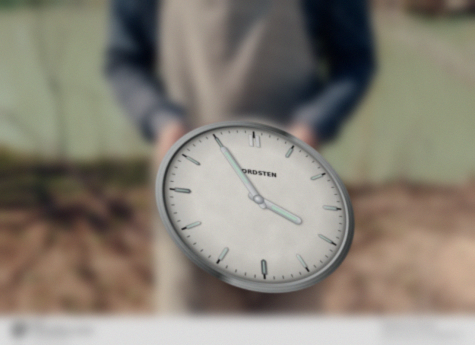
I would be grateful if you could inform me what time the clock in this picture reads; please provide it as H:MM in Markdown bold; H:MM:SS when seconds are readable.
**3:55**
